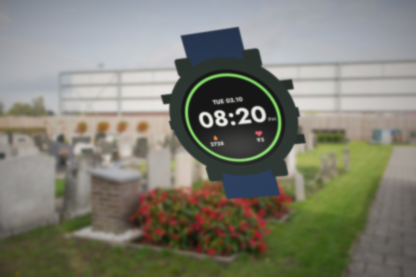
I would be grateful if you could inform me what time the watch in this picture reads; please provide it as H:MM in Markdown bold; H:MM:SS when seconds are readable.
**8:20**
